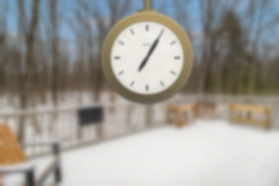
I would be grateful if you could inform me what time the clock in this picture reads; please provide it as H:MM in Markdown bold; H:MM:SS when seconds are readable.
**7:05**
